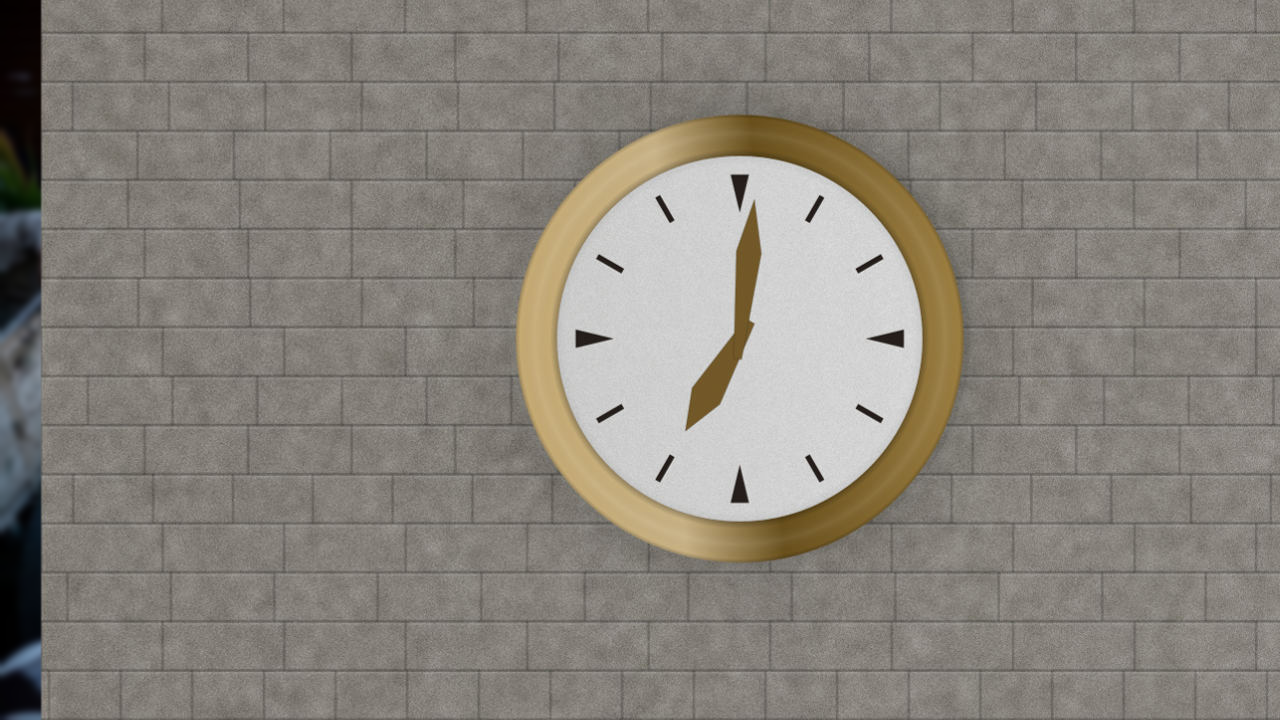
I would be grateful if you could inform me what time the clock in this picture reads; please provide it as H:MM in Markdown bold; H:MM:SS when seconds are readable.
**7:01**
